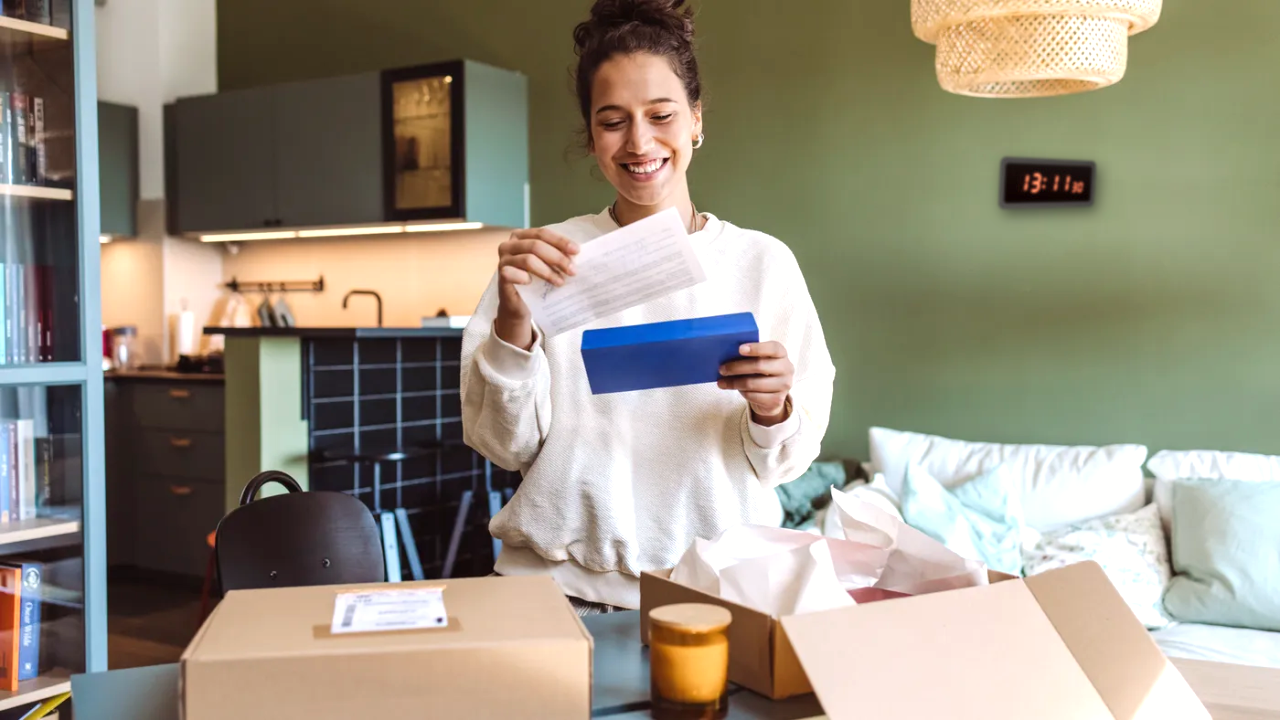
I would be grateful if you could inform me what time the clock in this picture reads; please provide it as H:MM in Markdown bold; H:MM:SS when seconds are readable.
**13:11**
